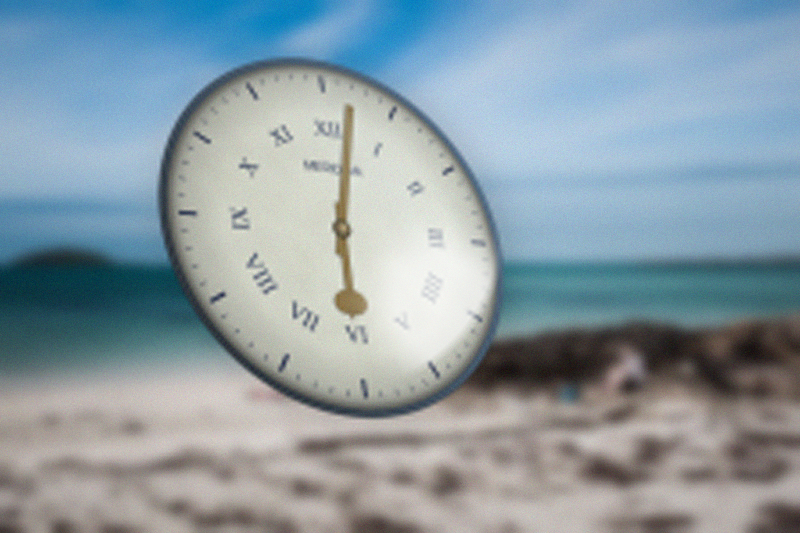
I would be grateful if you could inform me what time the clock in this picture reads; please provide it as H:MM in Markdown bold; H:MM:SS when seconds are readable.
**6:02**
